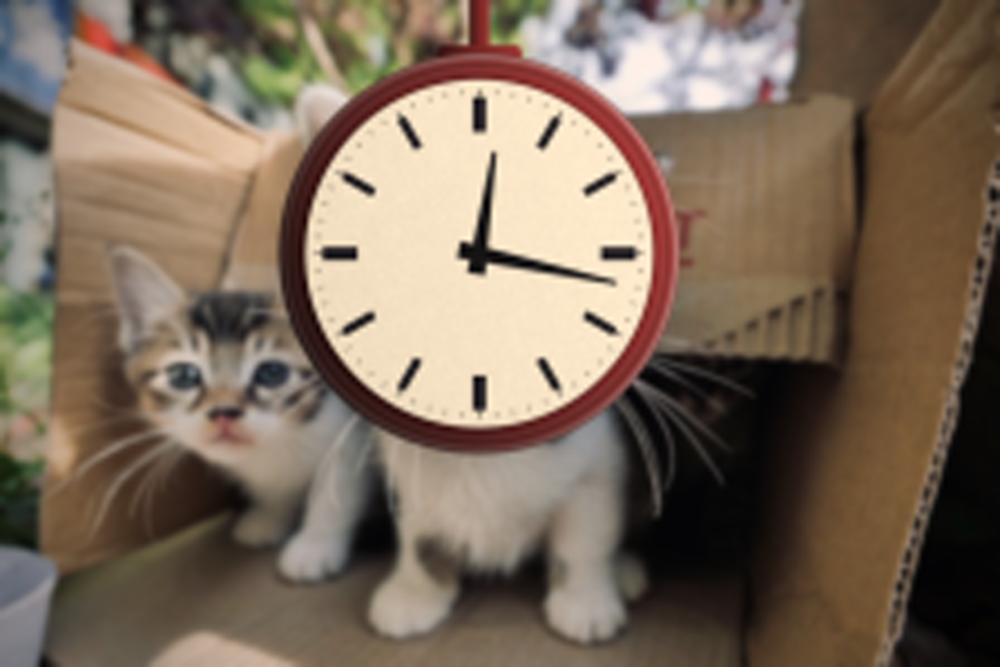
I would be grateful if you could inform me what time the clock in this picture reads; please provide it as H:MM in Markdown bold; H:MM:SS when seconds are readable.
**12:17**
